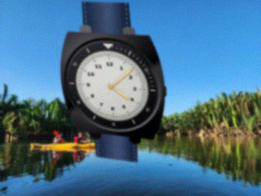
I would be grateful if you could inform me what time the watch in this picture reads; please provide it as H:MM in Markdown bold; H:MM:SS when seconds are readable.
**4:08**
